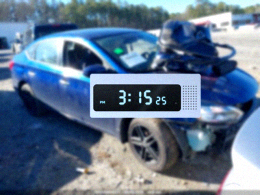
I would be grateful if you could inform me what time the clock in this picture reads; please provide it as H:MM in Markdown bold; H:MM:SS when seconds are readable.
**3:15:25**
